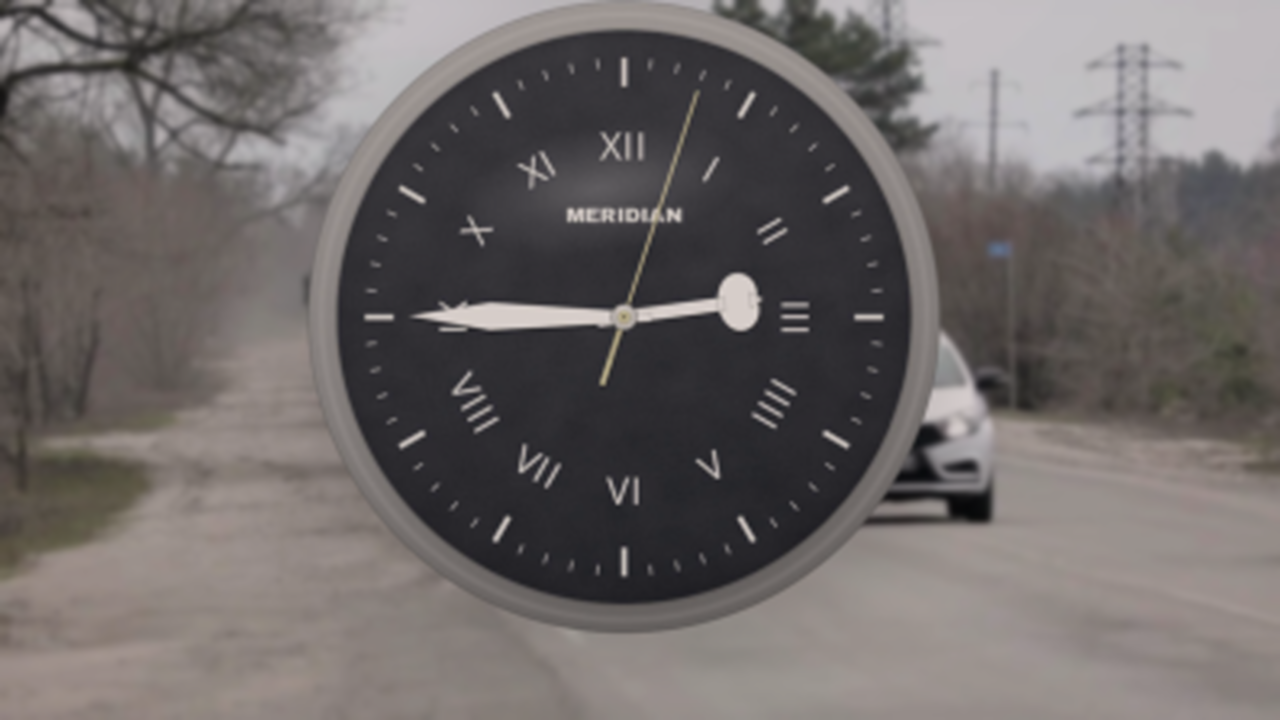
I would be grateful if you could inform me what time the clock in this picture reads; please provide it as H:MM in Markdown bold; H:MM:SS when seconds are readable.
**2:45:03**
